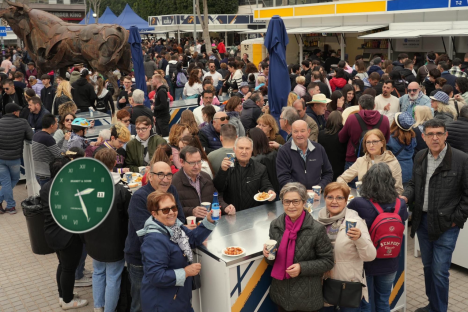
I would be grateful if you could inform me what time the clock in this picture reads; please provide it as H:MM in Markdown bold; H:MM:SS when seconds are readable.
**2:25**
